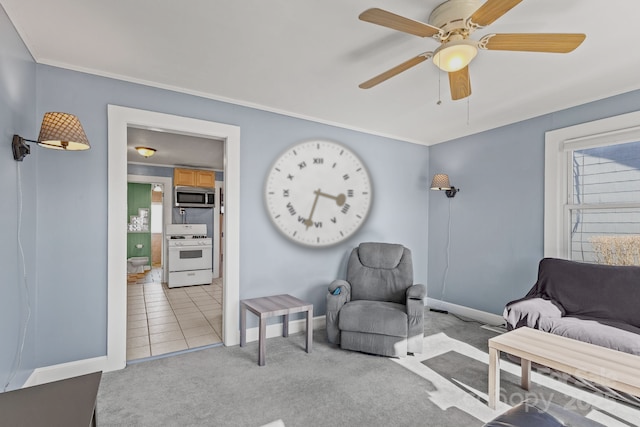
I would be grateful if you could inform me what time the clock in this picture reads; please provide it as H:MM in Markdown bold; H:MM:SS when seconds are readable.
**3:33**
